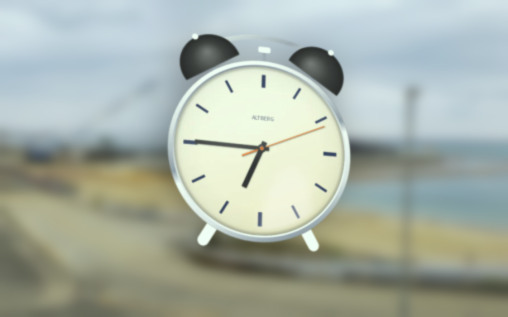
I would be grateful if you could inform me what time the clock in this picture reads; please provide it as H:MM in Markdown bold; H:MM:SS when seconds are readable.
**6:45:11**
